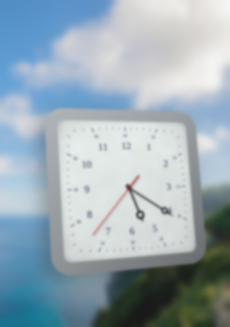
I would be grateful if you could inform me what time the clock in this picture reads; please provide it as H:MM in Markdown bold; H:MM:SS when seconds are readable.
**5:20:37**
